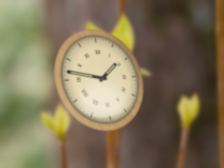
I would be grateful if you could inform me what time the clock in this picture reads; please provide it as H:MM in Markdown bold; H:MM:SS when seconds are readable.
**1:47**
